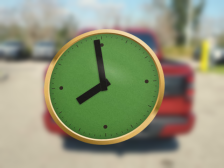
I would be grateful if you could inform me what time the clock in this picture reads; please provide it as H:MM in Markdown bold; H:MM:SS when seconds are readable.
**7:59**
